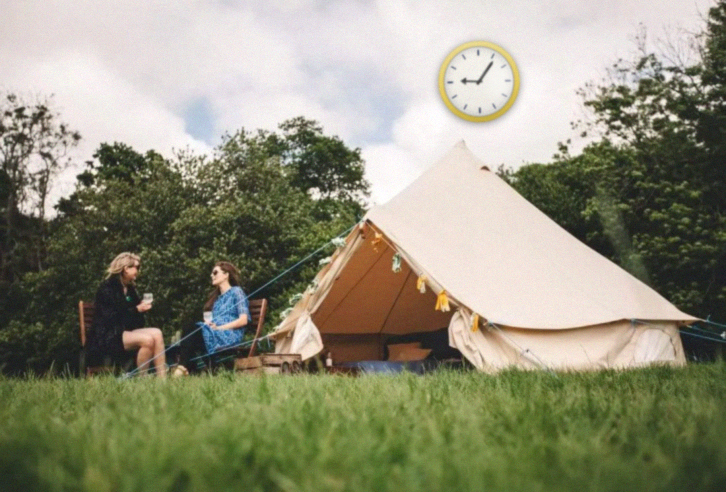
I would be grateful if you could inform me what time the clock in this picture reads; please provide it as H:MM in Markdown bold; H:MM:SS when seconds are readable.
**9:06**
